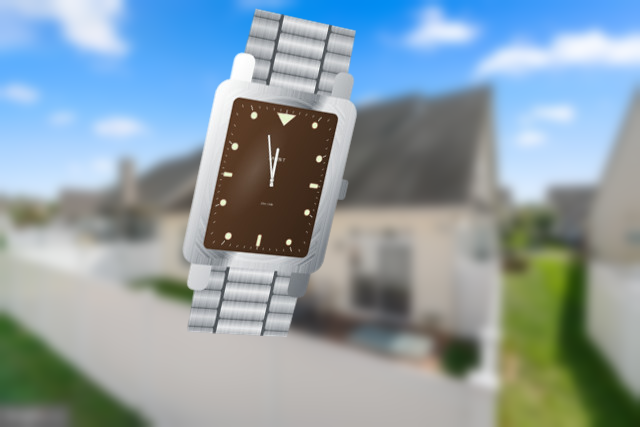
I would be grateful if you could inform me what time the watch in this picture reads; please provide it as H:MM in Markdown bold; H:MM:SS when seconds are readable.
**11:57**
